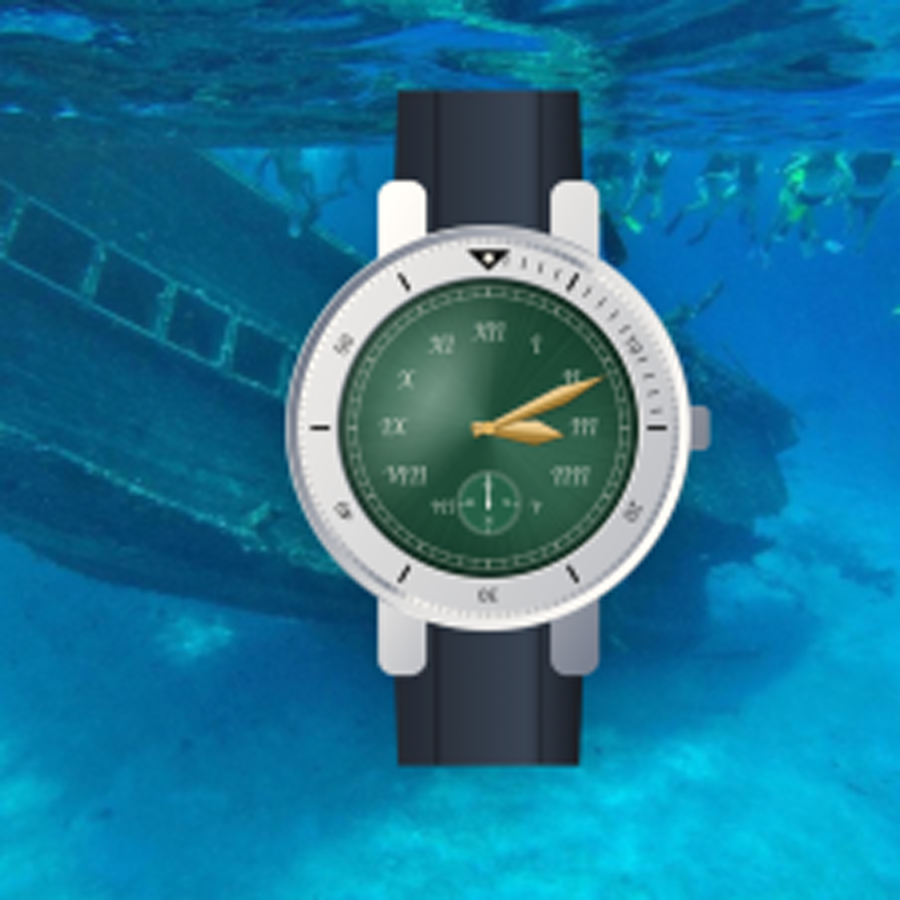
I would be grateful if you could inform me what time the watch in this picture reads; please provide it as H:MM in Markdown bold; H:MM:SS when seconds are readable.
**3:11**
